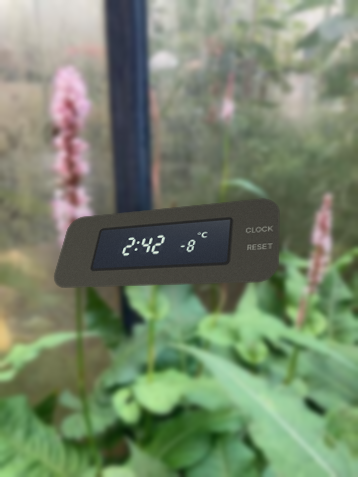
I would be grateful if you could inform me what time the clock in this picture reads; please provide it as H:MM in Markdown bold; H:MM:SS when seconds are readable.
**2:42**
